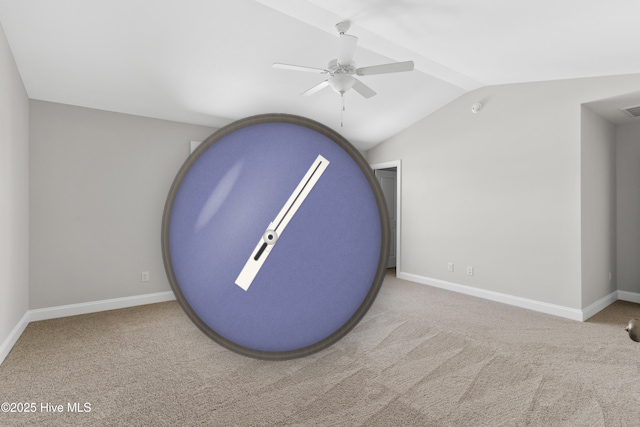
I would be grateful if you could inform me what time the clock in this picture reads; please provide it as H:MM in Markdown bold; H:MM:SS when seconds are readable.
**7:06:06**
